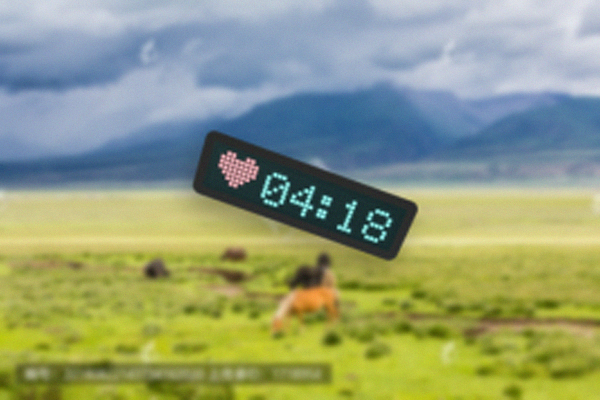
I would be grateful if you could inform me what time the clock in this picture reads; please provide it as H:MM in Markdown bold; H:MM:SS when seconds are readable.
**4:18**
